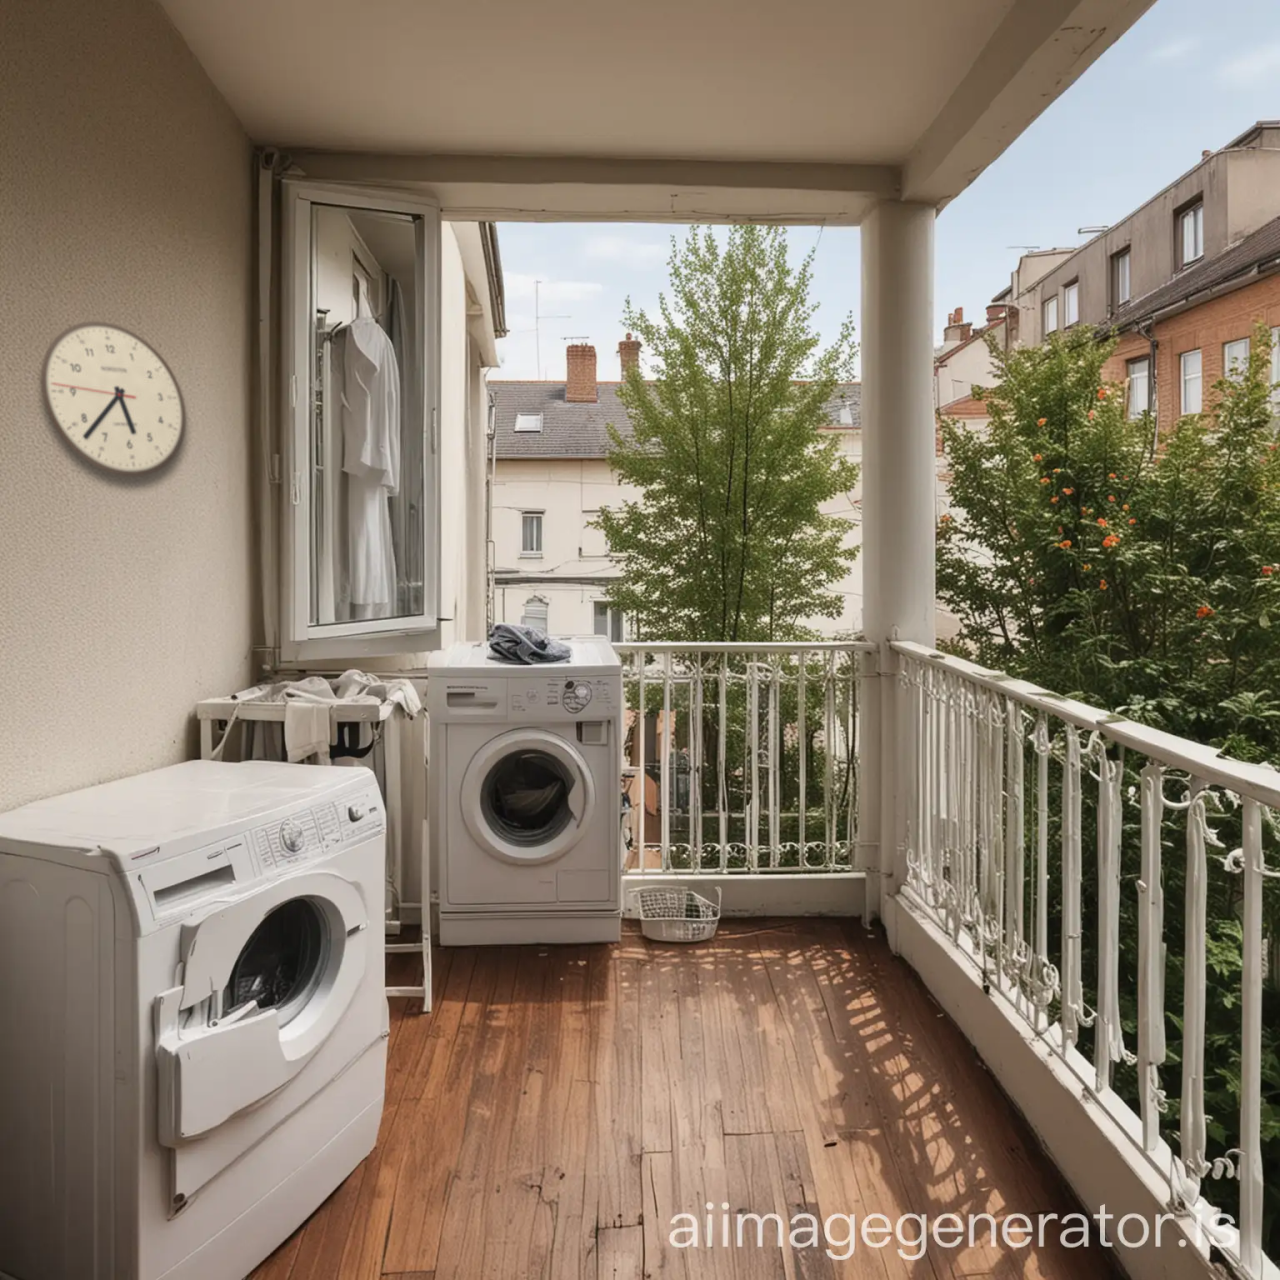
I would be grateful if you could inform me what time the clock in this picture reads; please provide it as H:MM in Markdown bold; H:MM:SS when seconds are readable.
**5:37:46**
